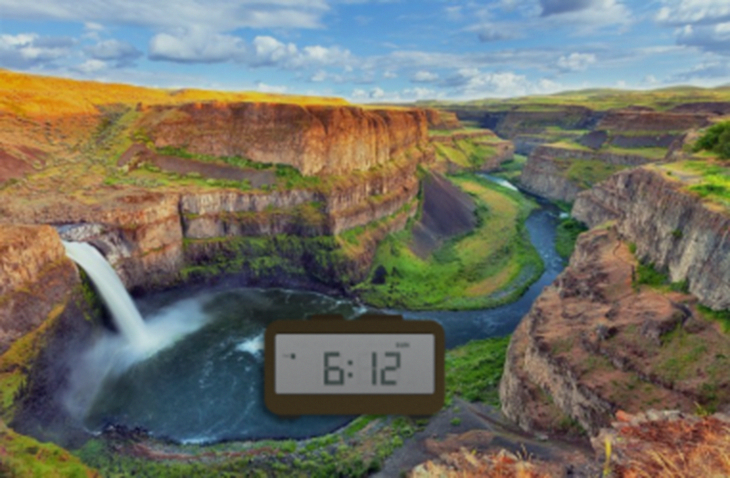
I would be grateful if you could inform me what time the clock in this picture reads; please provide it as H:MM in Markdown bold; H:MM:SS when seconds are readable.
**6:12**
